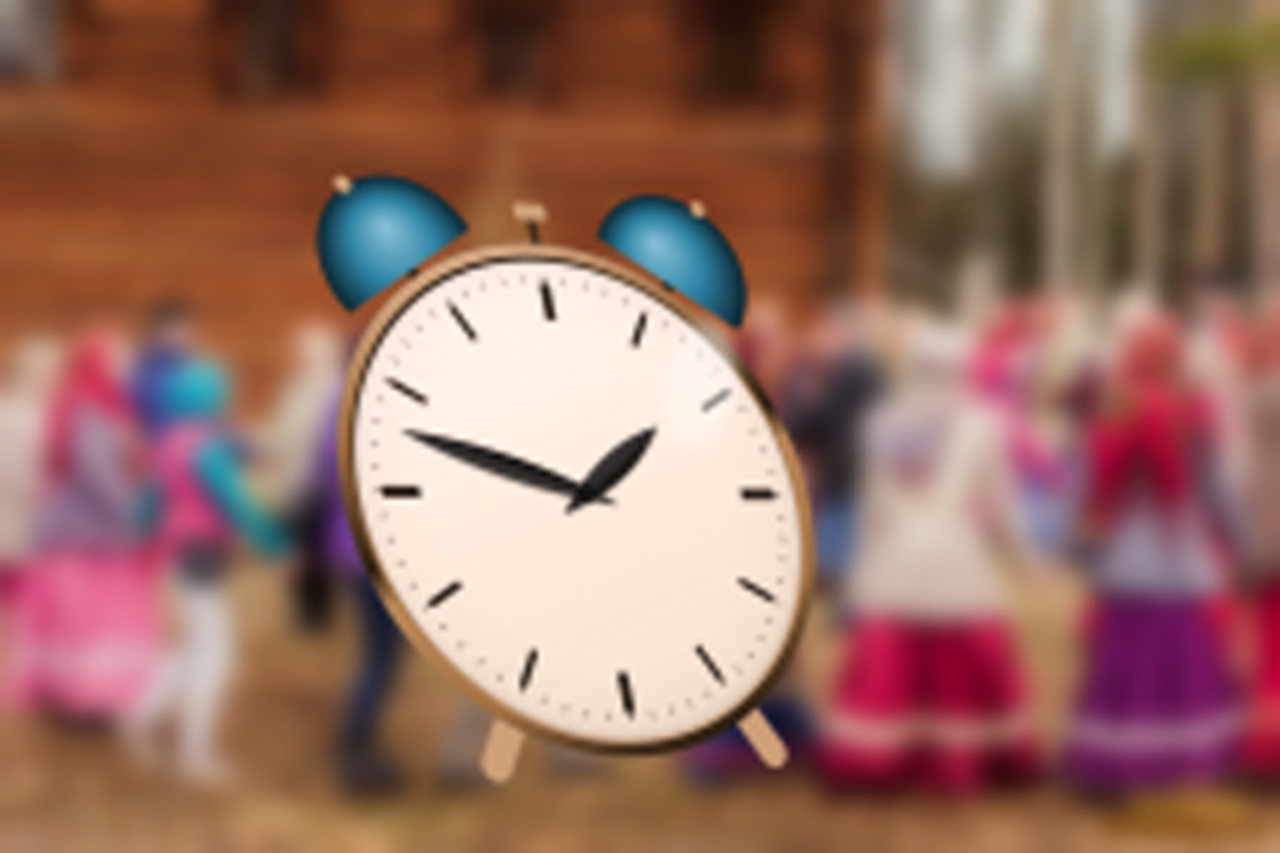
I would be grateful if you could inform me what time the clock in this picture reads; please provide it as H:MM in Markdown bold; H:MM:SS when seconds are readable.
**1:48**
